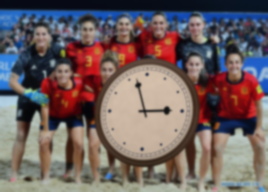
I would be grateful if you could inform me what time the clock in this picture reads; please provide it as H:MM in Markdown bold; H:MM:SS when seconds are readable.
**2:57**
